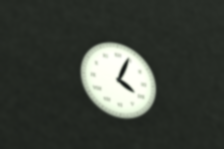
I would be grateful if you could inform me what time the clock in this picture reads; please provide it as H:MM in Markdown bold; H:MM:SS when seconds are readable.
**4:04**
